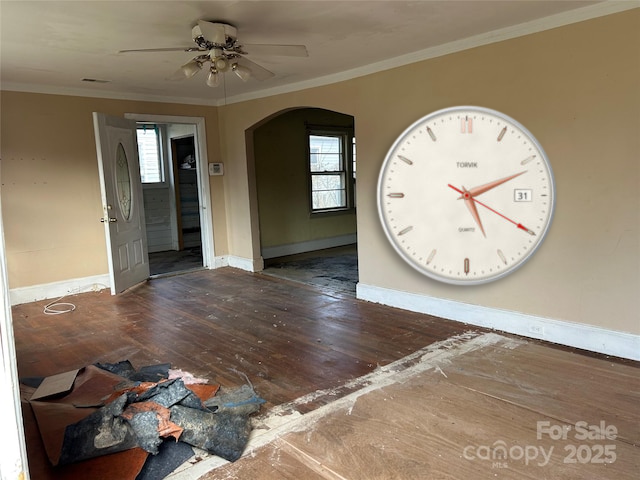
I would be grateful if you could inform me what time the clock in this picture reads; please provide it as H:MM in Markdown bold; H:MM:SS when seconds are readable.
**5:11:20**
